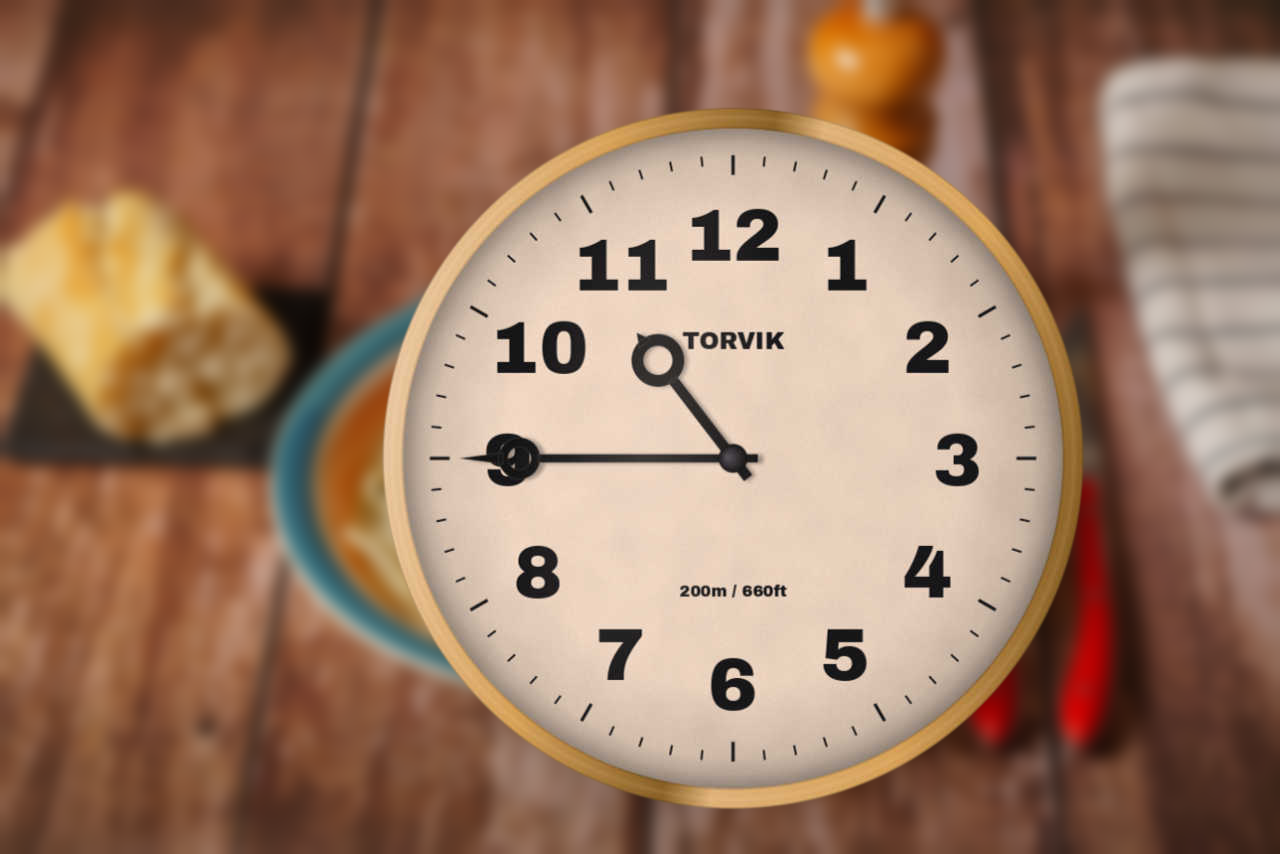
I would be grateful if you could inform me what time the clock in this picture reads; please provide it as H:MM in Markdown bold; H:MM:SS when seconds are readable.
**10:45**
